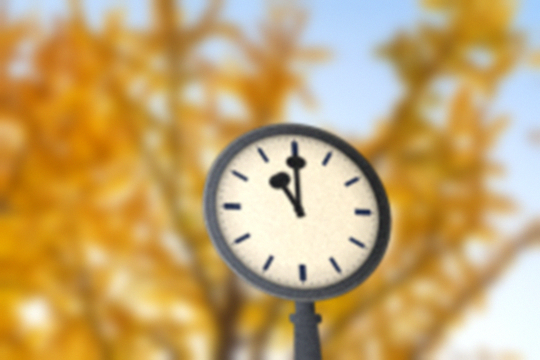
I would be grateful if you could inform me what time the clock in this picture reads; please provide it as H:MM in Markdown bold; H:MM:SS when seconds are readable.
**11:00**
